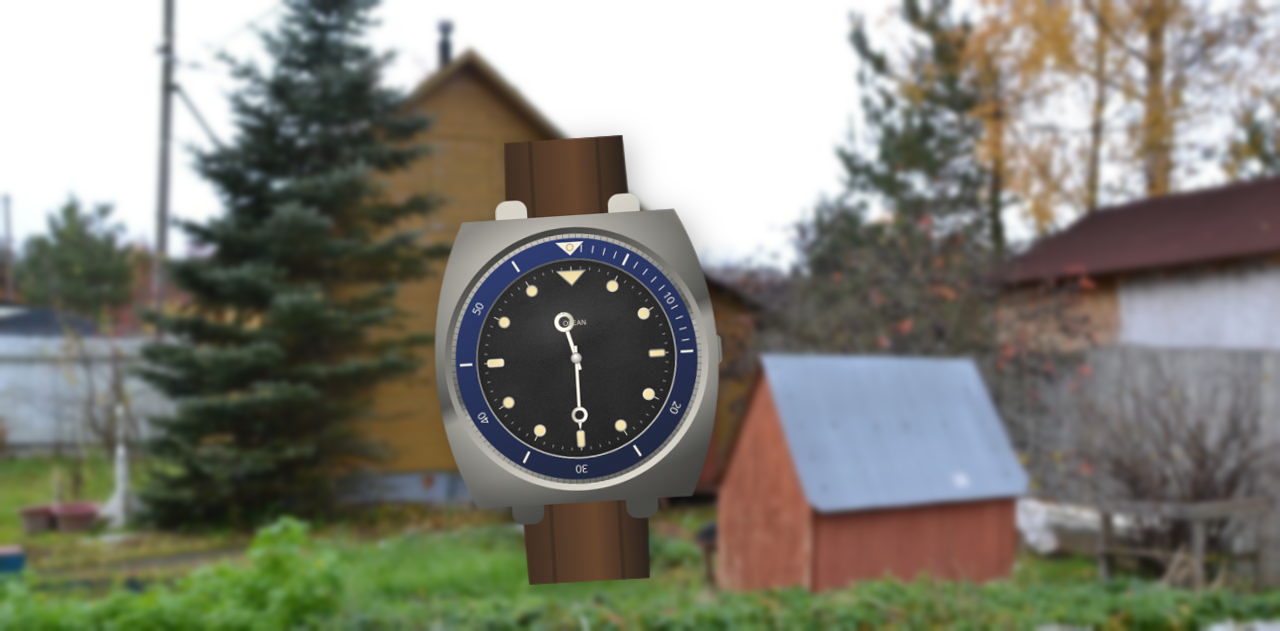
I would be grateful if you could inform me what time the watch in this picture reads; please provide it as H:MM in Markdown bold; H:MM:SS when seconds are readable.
**11:30**
